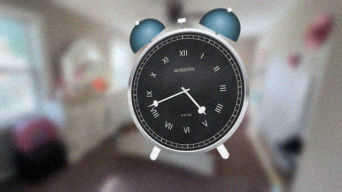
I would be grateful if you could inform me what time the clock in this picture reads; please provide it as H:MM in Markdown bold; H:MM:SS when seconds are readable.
**4:42**
